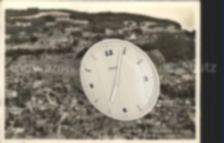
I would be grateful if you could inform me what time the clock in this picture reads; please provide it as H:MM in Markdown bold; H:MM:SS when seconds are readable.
**7:04**
